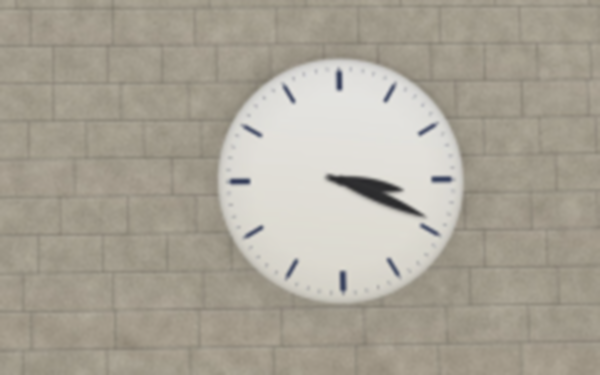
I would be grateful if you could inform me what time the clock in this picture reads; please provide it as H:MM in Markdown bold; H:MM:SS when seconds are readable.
**3:19**
